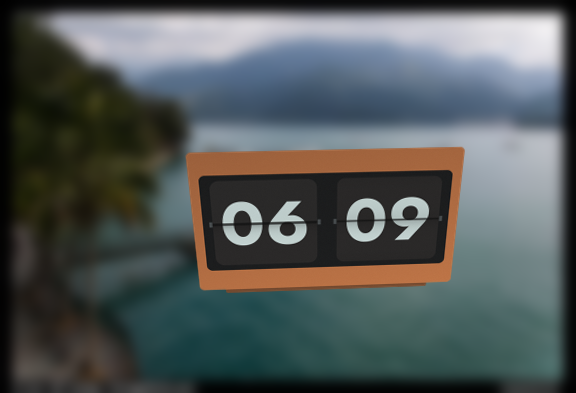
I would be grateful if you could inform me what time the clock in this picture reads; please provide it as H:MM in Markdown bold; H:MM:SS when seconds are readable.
**6:09**
